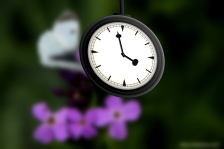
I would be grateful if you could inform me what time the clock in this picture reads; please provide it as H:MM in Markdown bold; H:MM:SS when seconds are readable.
**3:58**
